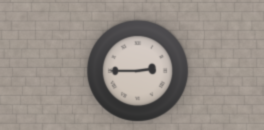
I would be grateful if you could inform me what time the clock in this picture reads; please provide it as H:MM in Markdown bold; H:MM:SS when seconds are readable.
**2:45**
